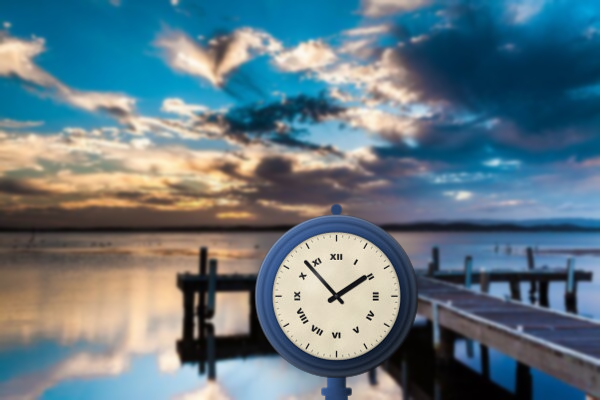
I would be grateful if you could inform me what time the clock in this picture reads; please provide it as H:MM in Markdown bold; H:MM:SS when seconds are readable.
**1:53**
